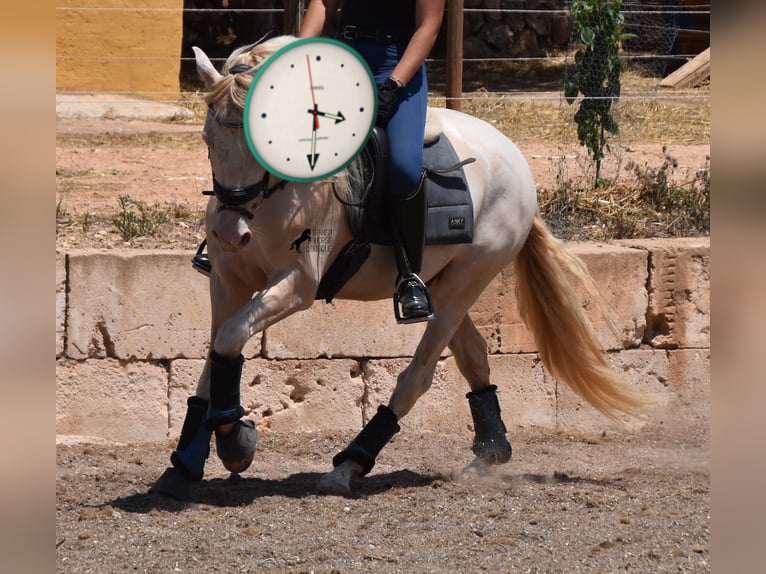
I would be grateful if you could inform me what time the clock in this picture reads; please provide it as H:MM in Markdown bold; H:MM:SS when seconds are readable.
**3:29:58**
